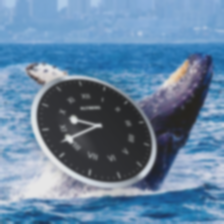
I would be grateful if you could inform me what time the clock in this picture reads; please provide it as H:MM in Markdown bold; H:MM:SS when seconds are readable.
**9:42**
